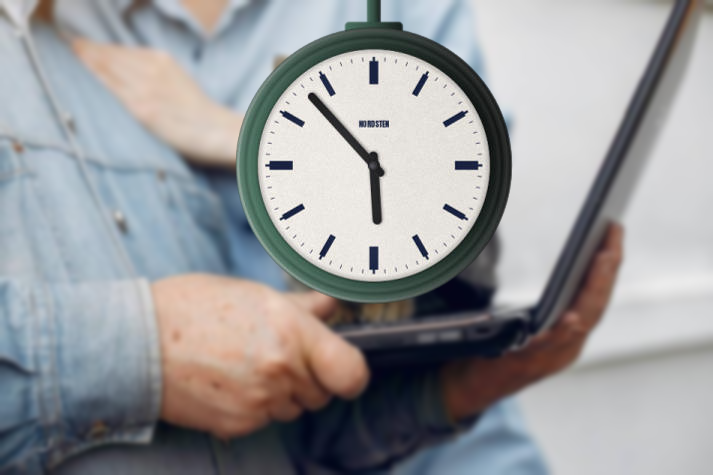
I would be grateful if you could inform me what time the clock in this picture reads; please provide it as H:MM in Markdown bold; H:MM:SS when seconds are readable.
**5:53**
